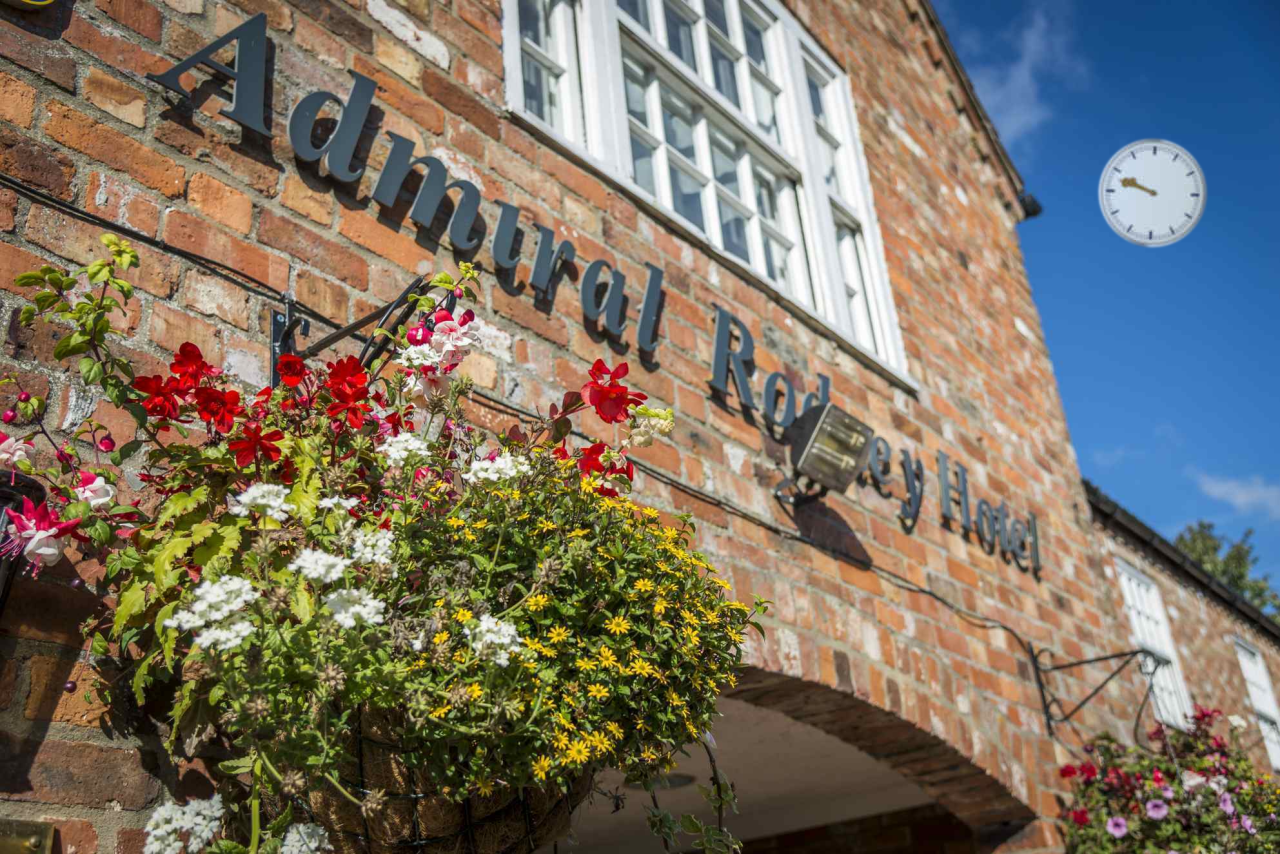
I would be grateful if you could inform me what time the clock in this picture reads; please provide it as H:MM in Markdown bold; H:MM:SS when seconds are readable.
**9:48**
